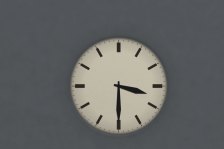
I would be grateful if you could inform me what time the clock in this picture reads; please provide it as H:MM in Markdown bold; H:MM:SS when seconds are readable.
**3:30**
